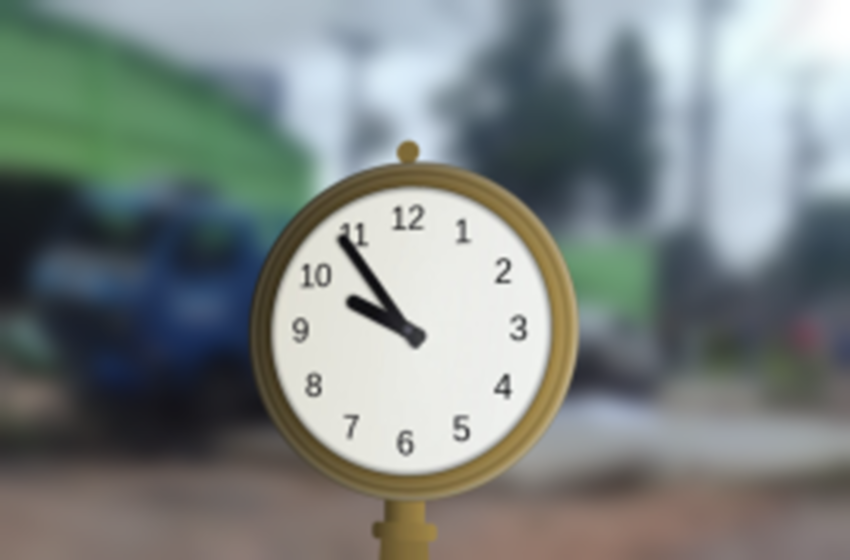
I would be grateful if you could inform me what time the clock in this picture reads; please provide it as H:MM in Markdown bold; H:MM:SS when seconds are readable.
**9:54**
